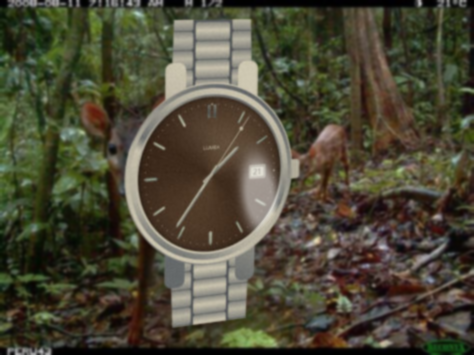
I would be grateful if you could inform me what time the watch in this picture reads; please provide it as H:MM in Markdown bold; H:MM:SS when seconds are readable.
**1:36:06**
